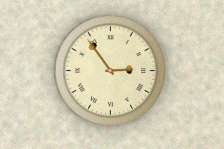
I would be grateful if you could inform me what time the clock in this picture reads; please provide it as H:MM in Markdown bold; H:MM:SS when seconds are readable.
**2:54**
